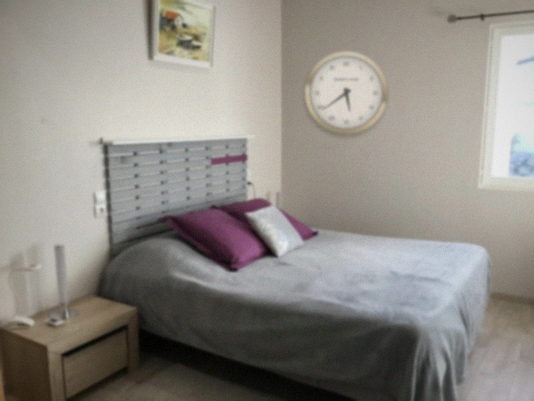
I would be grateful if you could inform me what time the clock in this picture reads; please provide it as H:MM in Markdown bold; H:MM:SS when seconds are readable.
**5:39**
